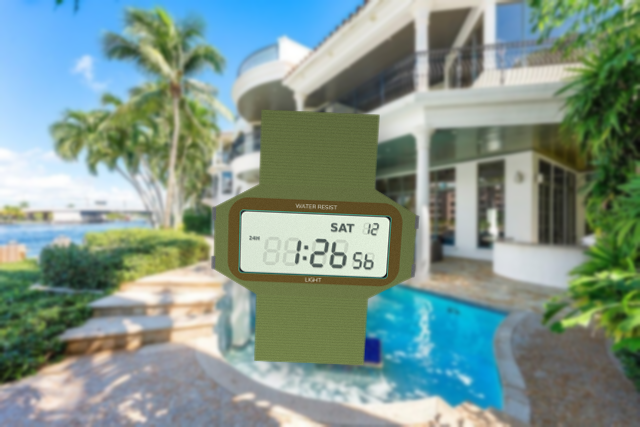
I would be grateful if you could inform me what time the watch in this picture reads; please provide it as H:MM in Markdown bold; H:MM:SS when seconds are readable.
**1:26:56**
